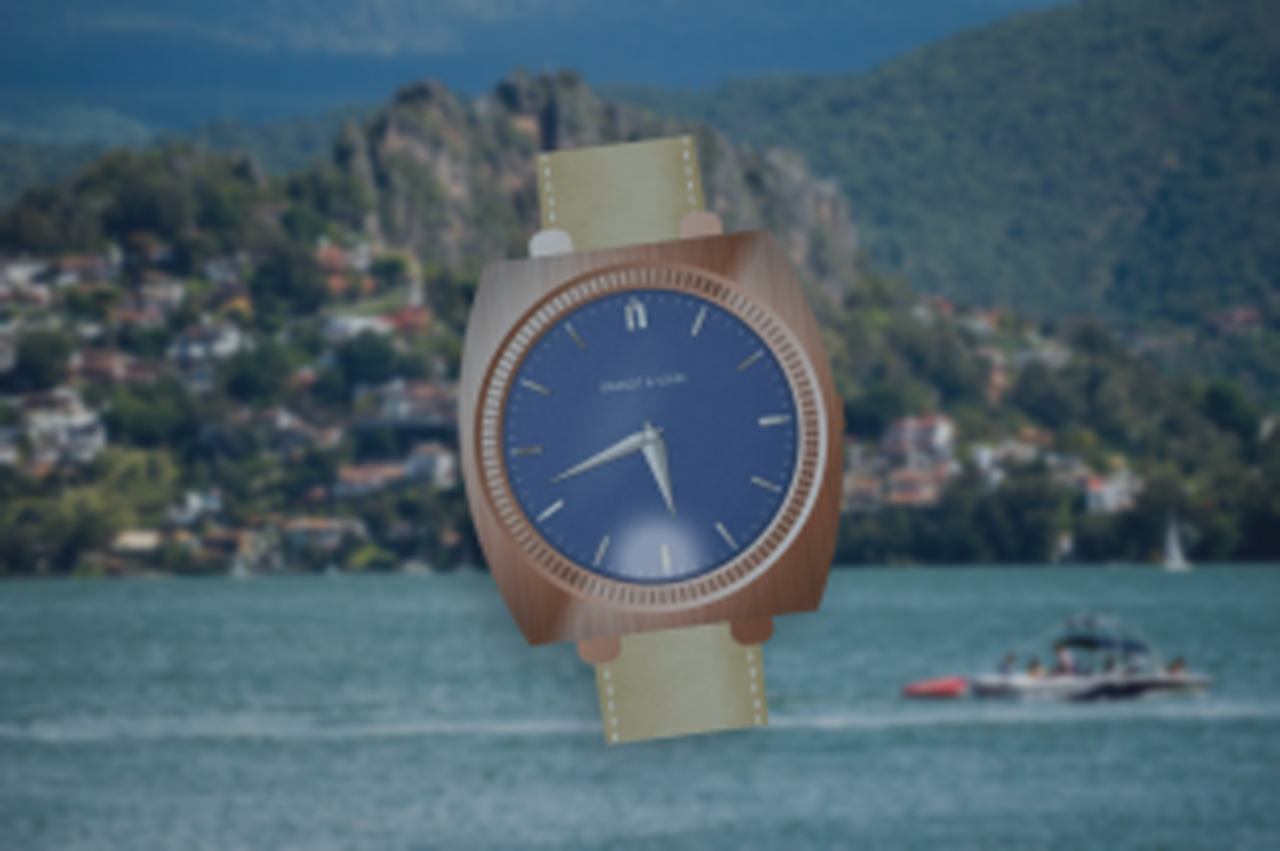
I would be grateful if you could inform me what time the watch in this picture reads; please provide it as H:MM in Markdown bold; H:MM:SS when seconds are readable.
**5:42**
